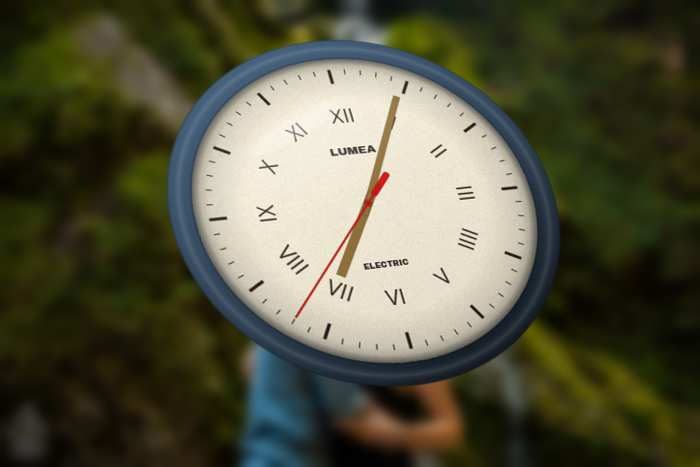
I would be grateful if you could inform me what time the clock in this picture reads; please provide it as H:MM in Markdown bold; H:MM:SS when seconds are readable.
**7:04:37**
